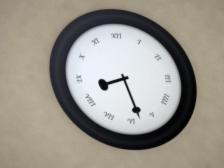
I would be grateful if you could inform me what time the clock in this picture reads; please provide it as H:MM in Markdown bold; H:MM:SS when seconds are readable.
**8:28**
